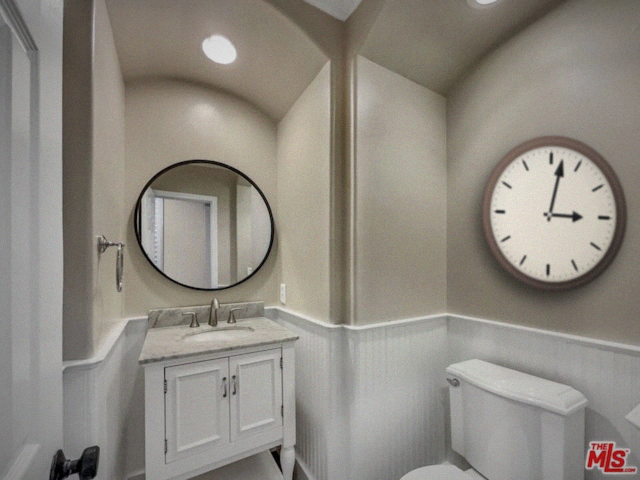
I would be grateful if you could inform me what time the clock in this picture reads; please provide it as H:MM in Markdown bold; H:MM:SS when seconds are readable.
**3:02**
